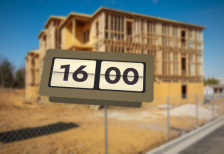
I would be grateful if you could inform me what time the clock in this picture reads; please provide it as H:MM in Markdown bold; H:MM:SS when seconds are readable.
**16:00**
